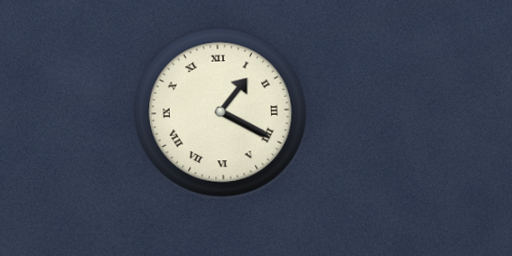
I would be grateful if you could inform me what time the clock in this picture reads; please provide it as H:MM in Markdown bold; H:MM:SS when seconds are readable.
**1:20**
